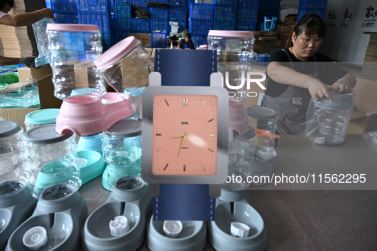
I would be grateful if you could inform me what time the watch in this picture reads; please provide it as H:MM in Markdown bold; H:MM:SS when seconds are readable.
**8:33**
